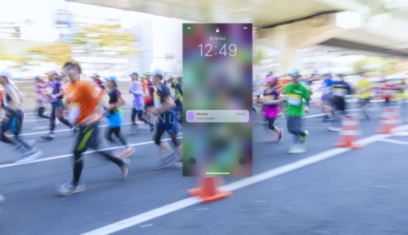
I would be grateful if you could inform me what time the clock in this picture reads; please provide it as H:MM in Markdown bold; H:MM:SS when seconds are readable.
**12:49**
